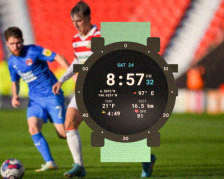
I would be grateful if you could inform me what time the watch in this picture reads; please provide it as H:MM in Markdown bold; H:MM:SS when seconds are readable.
**8:57**
